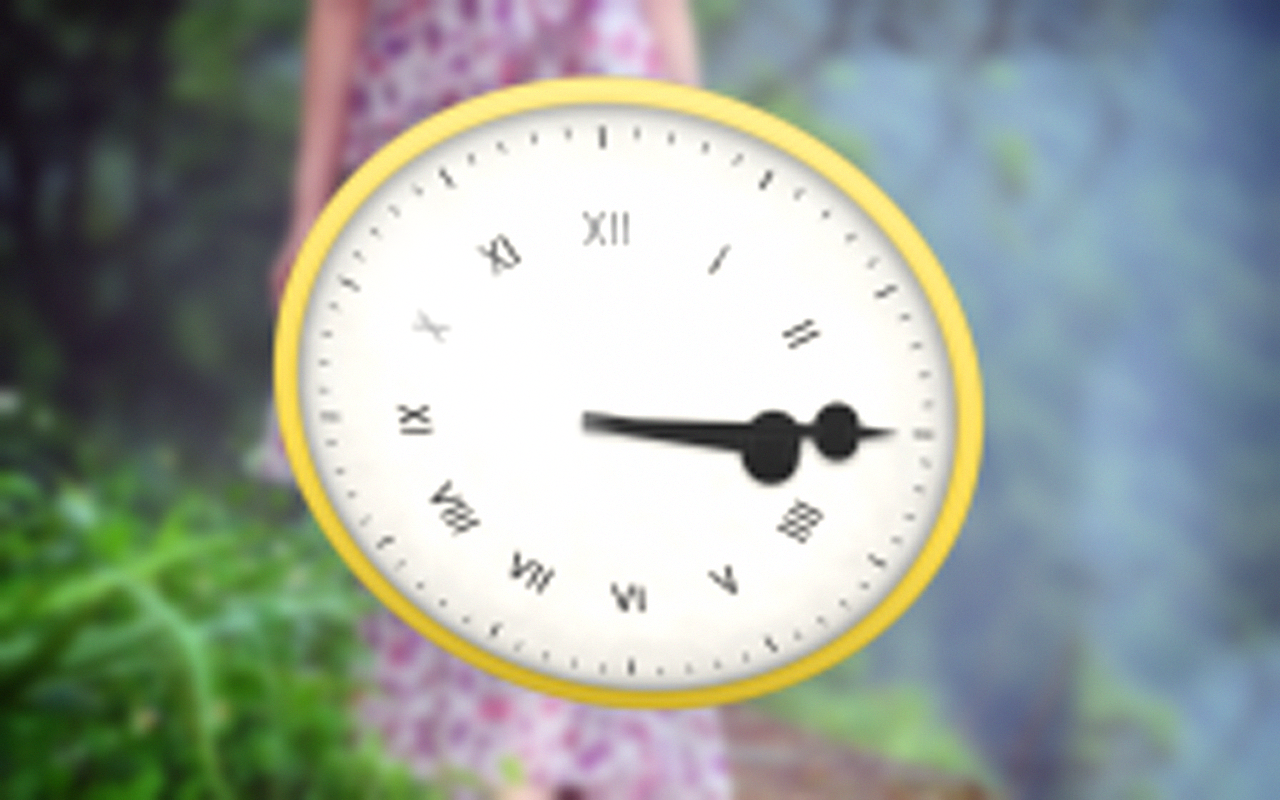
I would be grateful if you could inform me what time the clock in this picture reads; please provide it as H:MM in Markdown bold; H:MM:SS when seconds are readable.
**3:15**
